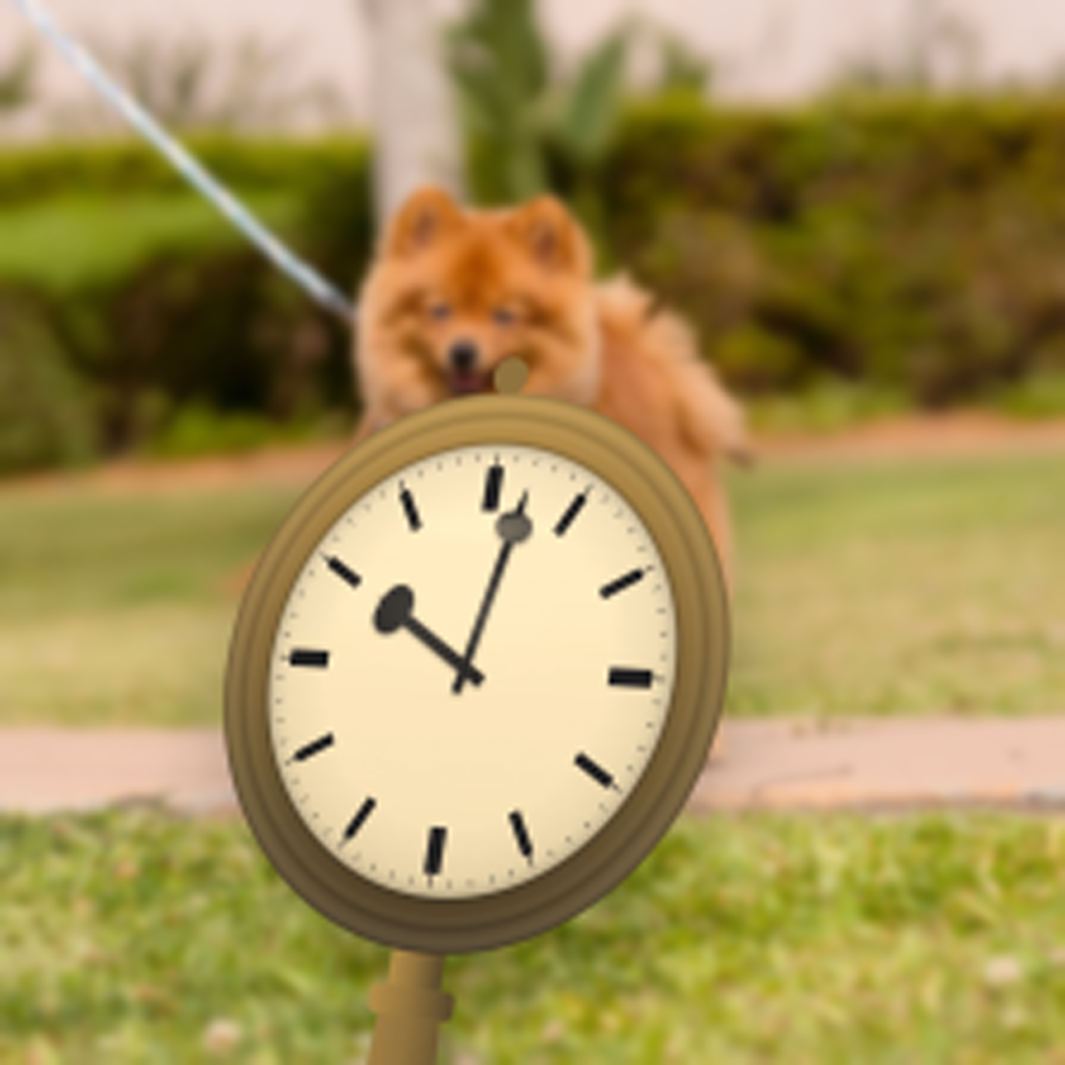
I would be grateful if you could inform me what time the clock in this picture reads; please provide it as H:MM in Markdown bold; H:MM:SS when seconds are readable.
**10:02**
